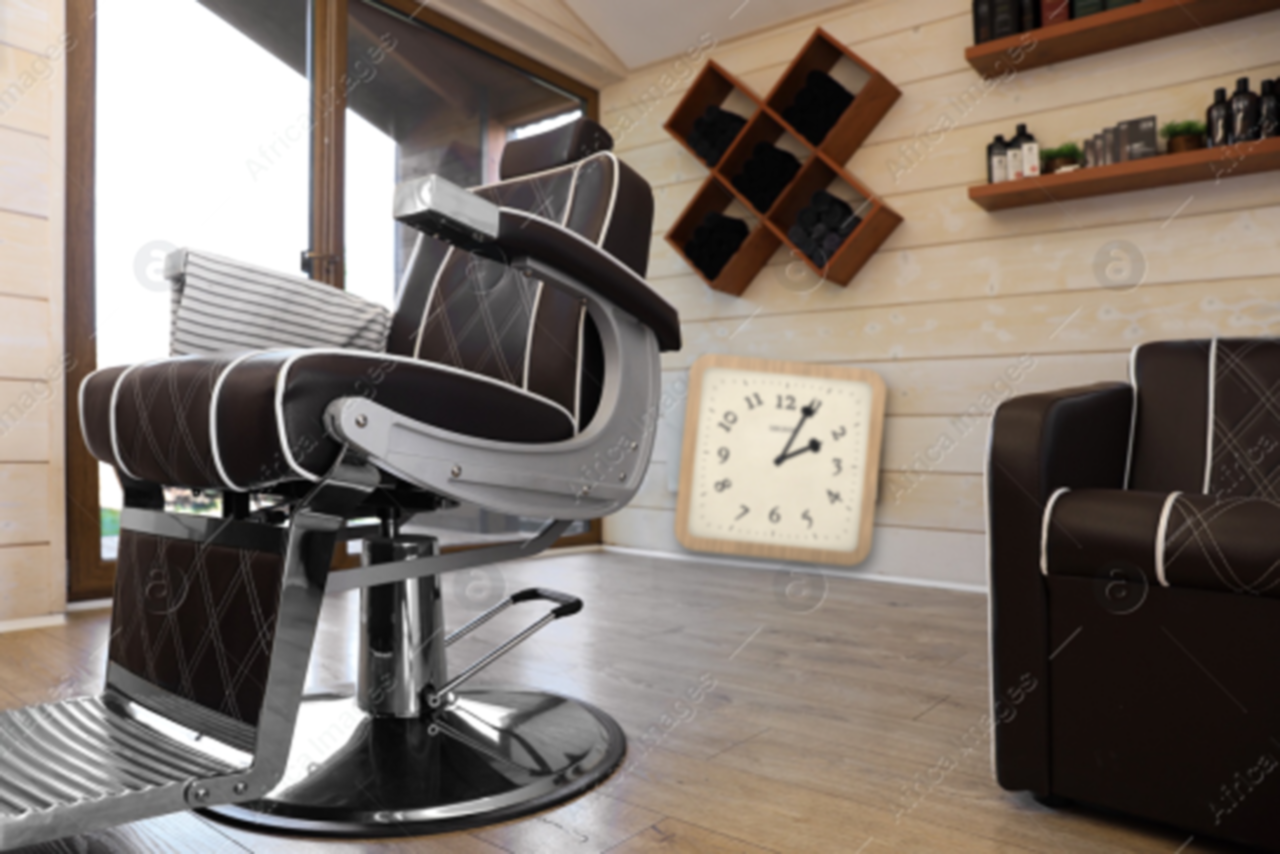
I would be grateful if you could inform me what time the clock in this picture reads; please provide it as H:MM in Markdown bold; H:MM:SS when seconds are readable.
**2:04**
